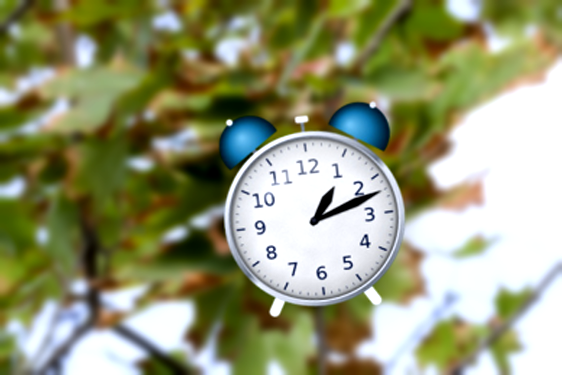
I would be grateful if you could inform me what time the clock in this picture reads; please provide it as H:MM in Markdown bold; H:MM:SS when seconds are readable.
**1:12**
